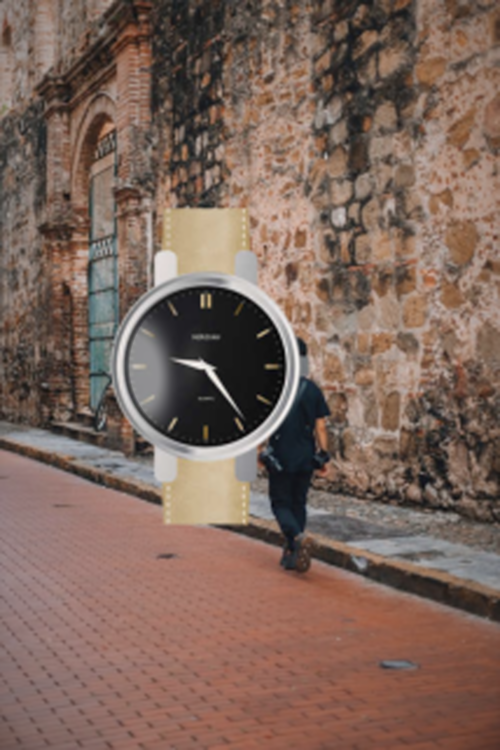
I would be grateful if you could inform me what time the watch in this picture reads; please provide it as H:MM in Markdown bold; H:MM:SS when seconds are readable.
**9:24**
